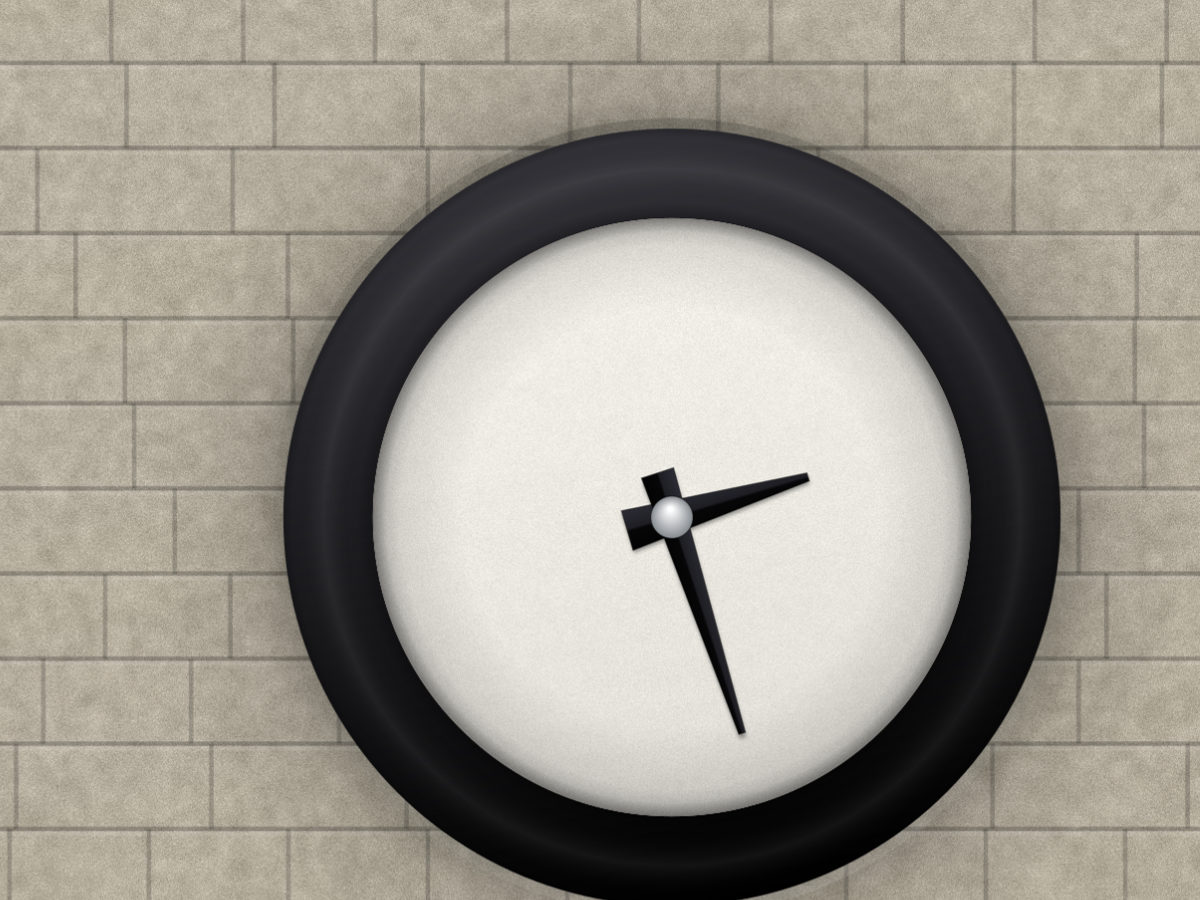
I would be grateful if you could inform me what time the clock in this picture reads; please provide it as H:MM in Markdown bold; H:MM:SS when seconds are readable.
**2:27**
